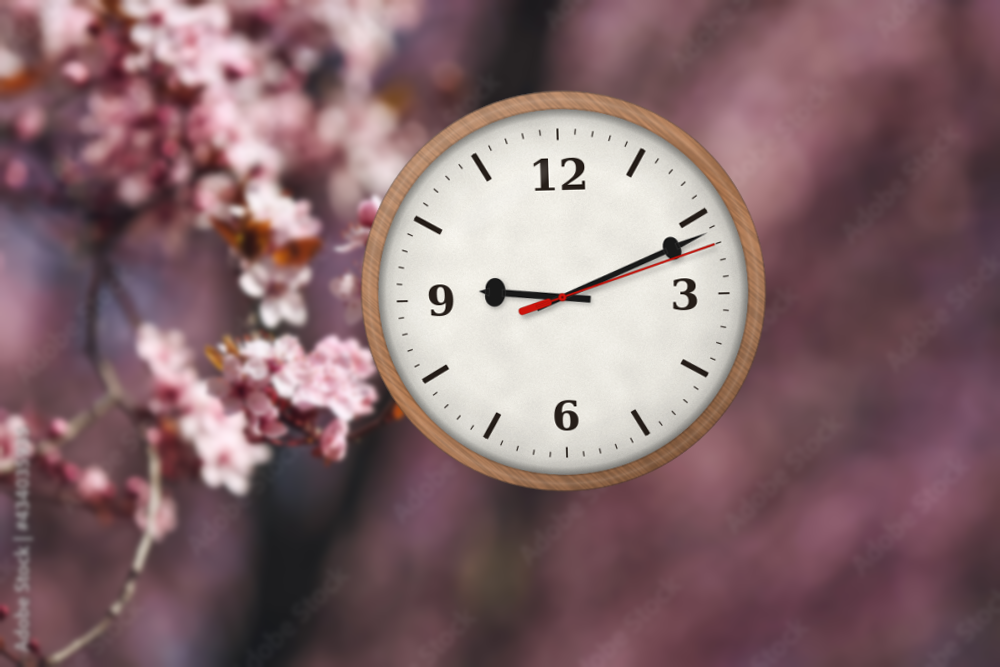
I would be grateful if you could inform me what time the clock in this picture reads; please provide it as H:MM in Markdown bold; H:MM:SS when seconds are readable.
**9:11:12**
